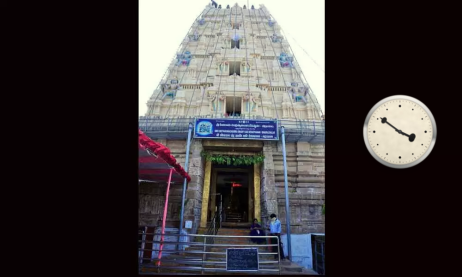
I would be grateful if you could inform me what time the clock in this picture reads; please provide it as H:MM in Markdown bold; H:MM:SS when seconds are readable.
**3:51**
